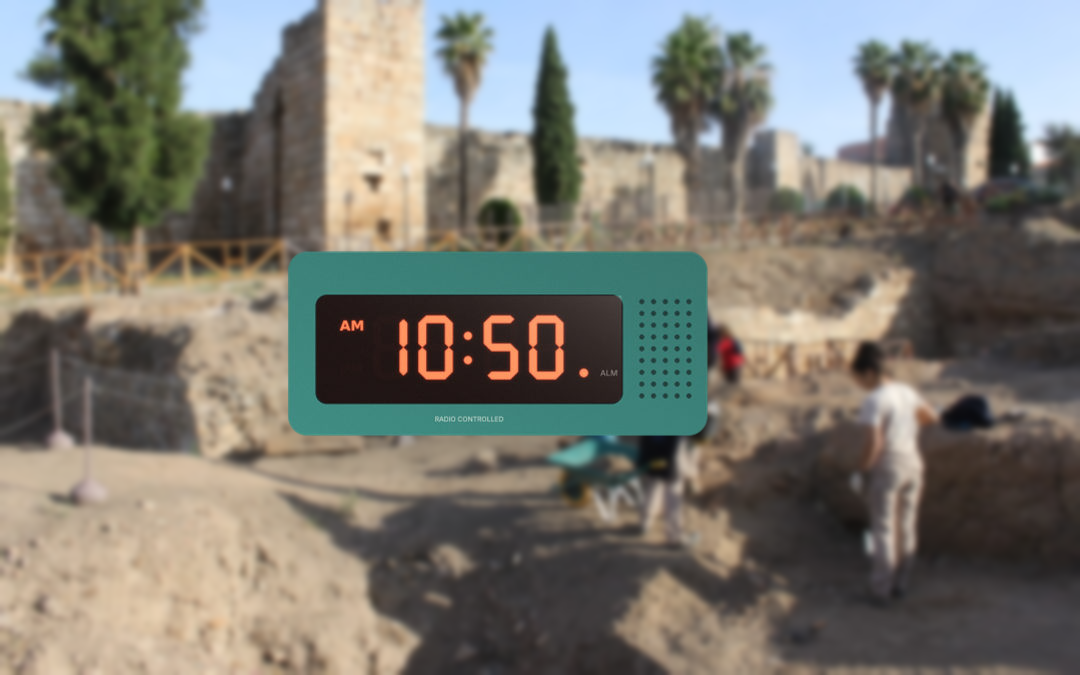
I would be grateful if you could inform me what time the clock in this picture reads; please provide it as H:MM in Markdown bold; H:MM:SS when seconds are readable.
**10:50**
